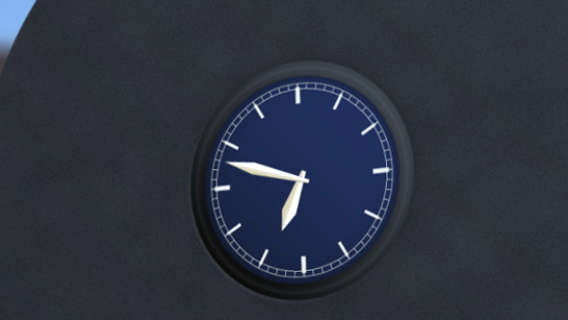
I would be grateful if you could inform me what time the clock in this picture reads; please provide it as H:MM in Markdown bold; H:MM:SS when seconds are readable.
**6:48**
